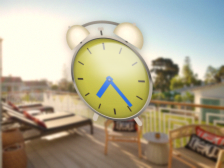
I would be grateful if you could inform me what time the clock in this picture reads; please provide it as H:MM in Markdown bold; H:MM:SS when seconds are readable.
**7:24**
